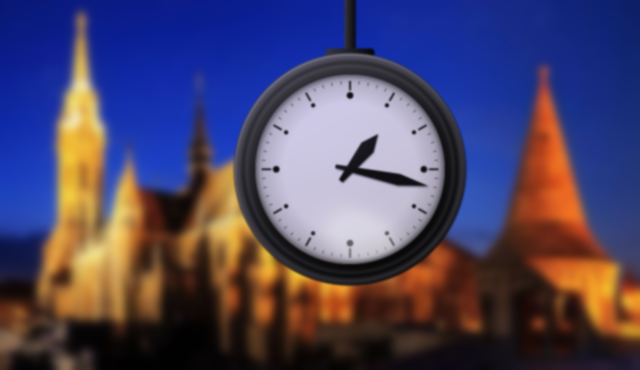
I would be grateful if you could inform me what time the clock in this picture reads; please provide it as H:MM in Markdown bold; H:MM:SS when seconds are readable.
**1:17**
